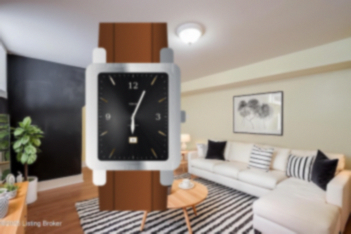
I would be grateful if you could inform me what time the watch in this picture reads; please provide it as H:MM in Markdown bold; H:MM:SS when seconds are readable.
**6:04**
